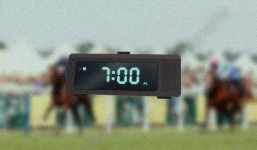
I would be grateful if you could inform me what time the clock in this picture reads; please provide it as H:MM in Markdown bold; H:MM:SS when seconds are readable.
**7:00**
